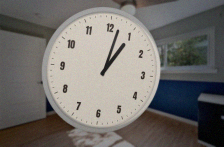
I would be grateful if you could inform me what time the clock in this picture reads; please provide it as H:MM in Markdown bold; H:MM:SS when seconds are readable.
**1:02**
